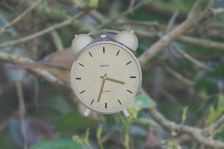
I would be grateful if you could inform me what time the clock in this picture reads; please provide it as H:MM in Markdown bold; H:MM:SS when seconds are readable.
**3:33**
